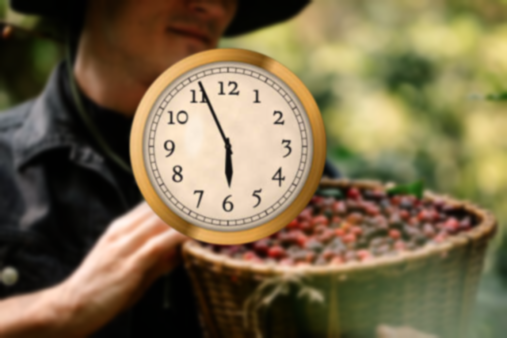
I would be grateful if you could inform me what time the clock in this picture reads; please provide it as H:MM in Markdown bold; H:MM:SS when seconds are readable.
**5:56**
